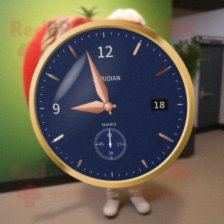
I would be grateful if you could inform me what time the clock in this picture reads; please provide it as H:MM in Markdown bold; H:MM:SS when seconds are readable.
**8:57**
